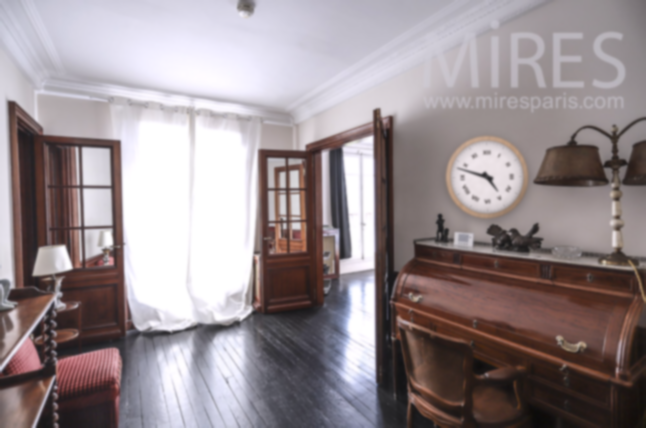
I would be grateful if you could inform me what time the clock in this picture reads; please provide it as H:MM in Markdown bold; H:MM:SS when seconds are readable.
**4:48**
